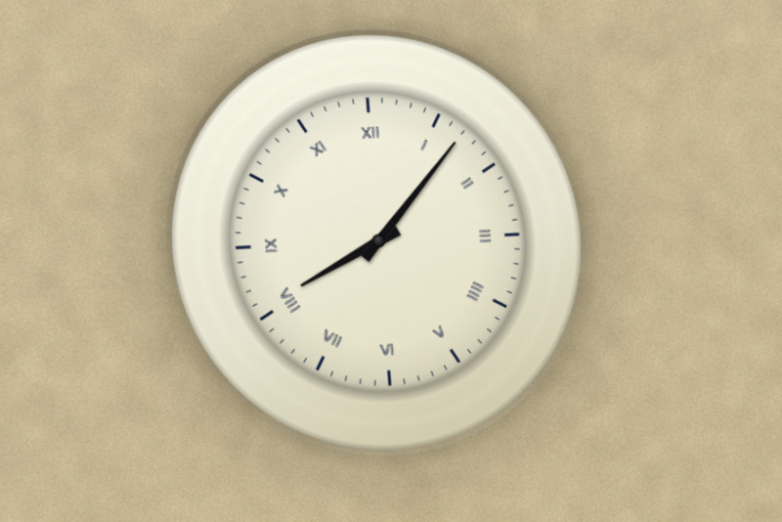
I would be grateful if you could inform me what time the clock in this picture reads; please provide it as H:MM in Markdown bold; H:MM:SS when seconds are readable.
**8:07**
